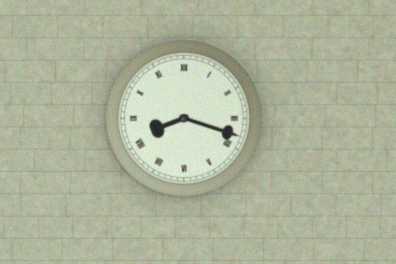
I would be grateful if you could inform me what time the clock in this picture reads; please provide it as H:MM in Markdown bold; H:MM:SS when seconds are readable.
**8:18**
